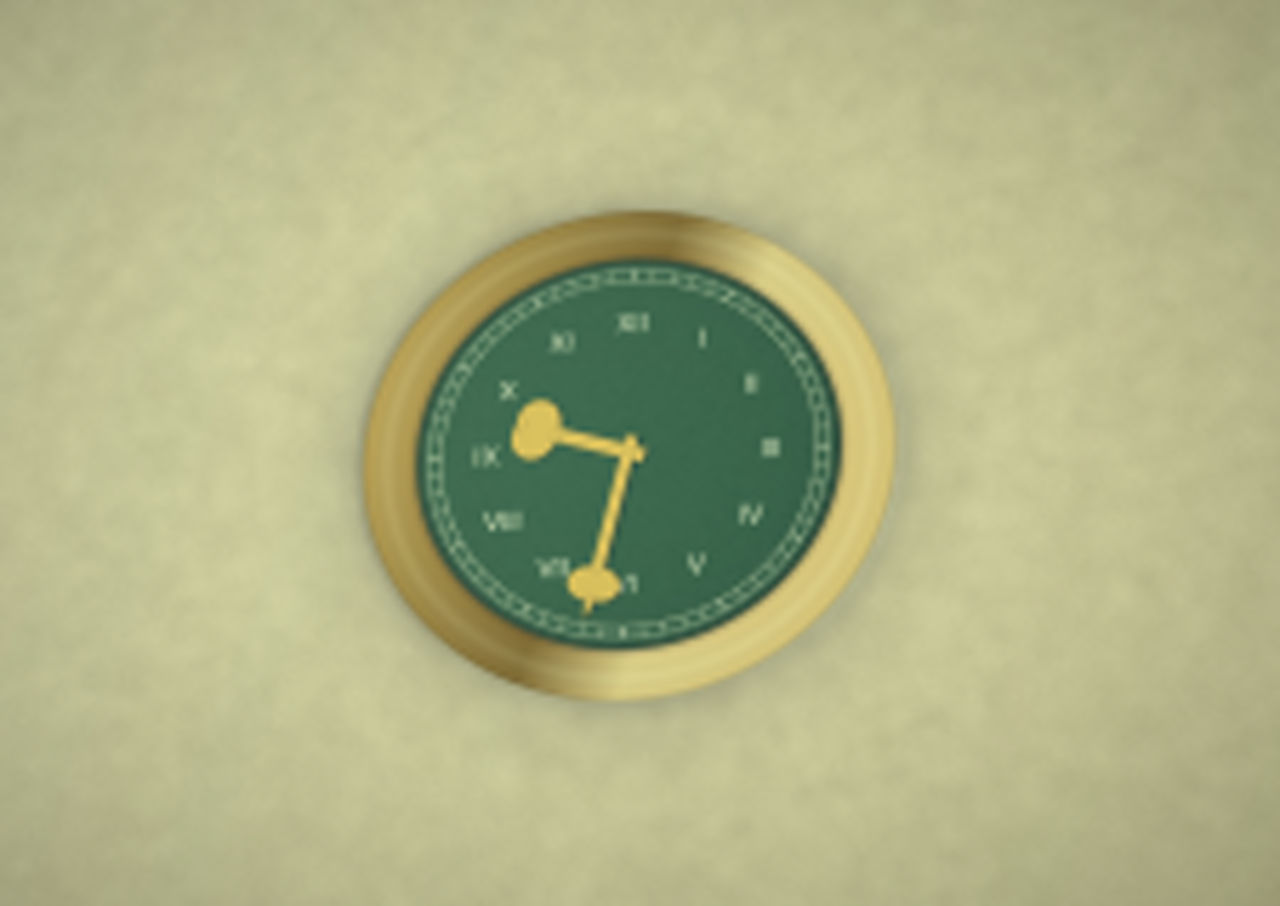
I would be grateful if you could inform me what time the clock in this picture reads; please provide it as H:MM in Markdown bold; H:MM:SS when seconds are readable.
**9:32**
